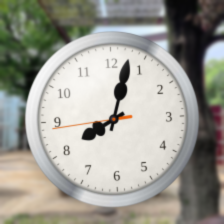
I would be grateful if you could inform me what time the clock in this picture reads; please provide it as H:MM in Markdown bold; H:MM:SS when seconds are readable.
**8:02:44**
